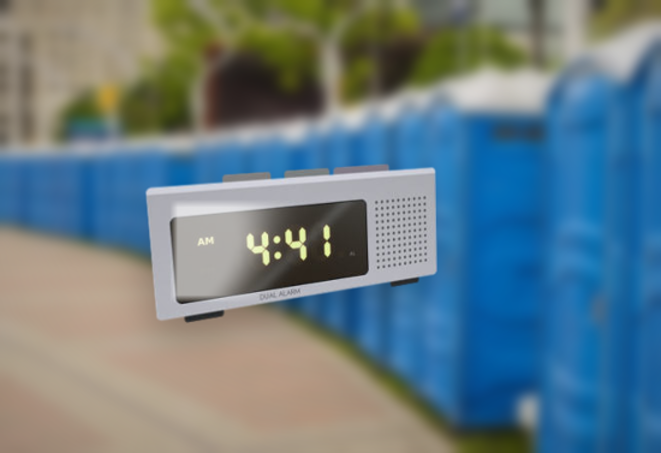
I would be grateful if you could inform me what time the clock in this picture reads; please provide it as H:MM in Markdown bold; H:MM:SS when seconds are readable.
**4:41**
